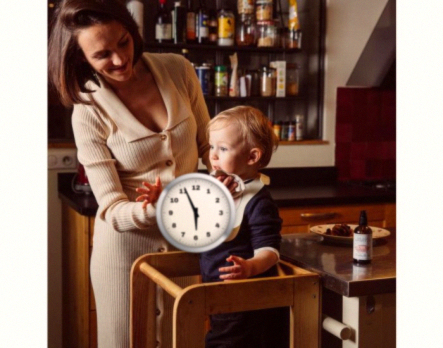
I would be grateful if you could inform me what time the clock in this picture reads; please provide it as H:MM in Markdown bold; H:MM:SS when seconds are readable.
**5:56**
